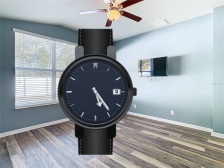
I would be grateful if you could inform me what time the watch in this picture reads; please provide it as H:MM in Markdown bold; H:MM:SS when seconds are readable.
**5:24**
